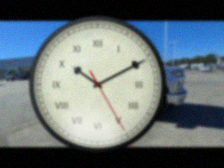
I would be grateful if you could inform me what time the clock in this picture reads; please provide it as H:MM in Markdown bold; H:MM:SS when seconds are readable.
**10:10:25**
